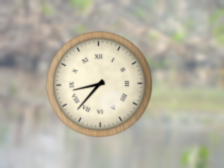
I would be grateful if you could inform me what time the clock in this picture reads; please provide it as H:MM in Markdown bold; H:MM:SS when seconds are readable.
**8:37**
